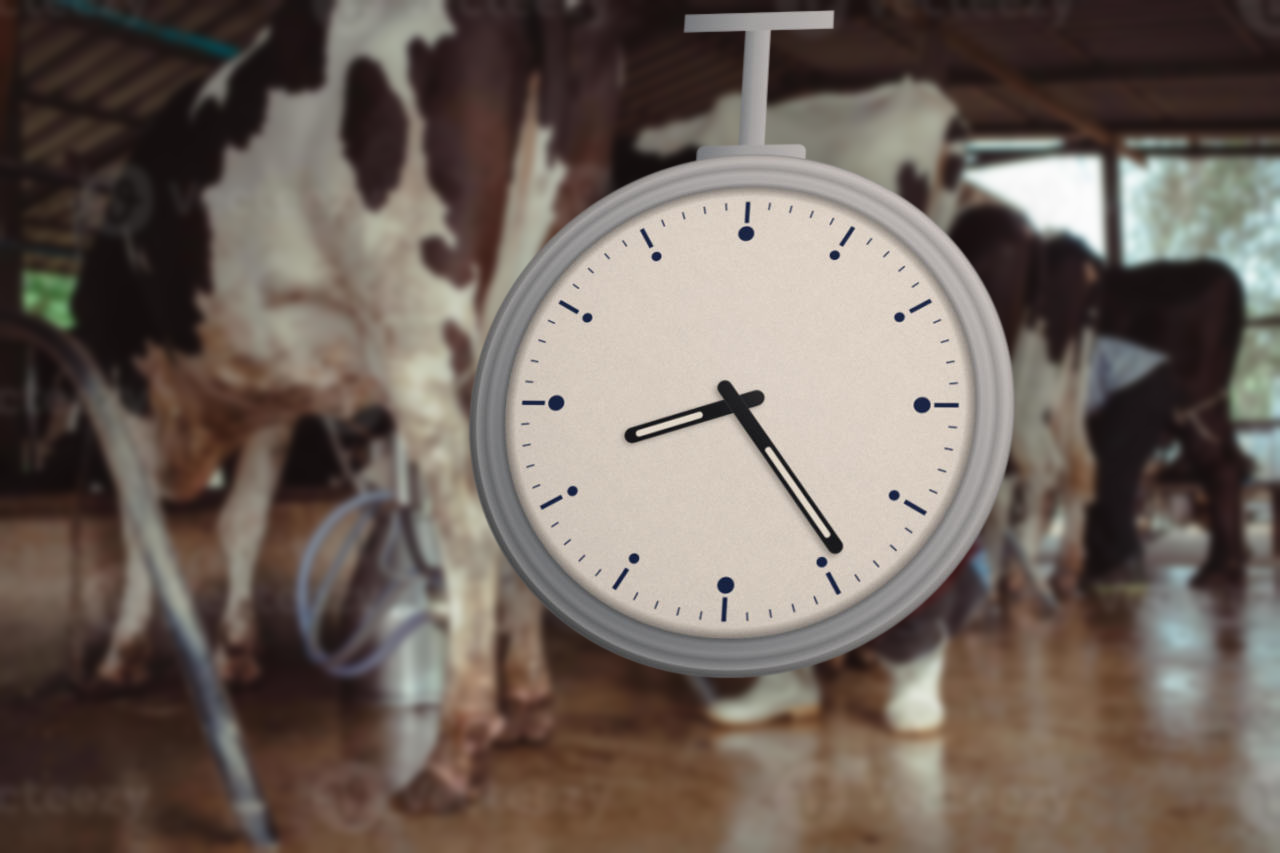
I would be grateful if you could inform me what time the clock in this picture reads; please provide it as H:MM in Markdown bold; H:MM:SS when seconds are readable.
**8:24**
